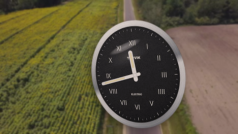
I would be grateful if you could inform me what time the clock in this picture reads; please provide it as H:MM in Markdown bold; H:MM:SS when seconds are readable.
**11:43**
